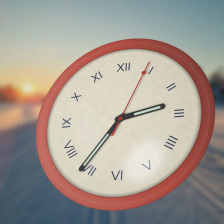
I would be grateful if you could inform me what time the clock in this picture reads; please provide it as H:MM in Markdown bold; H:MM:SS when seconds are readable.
**2:36:04**
